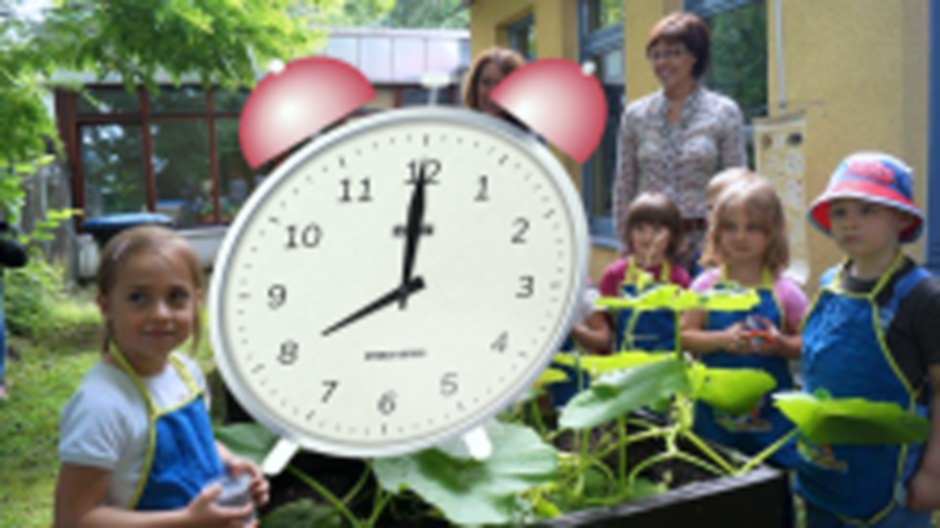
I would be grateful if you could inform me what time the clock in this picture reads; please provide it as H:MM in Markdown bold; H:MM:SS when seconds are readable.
**8:00**
